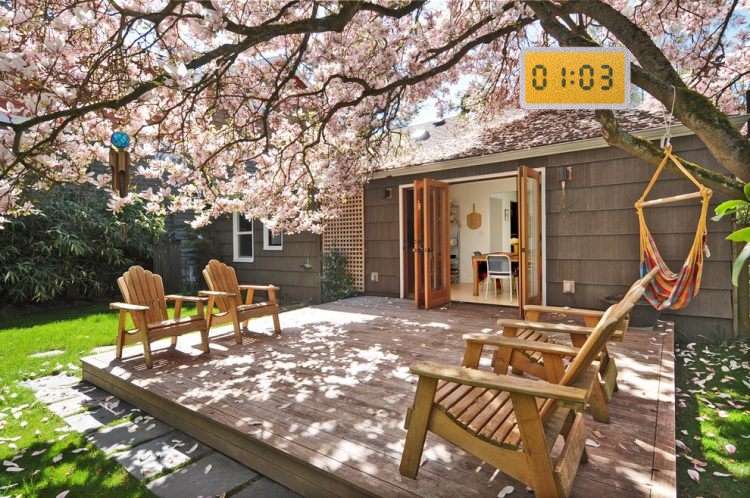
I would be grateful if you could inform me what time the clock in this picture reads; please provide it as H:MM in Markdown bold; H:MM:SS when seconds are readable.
**1:03**
